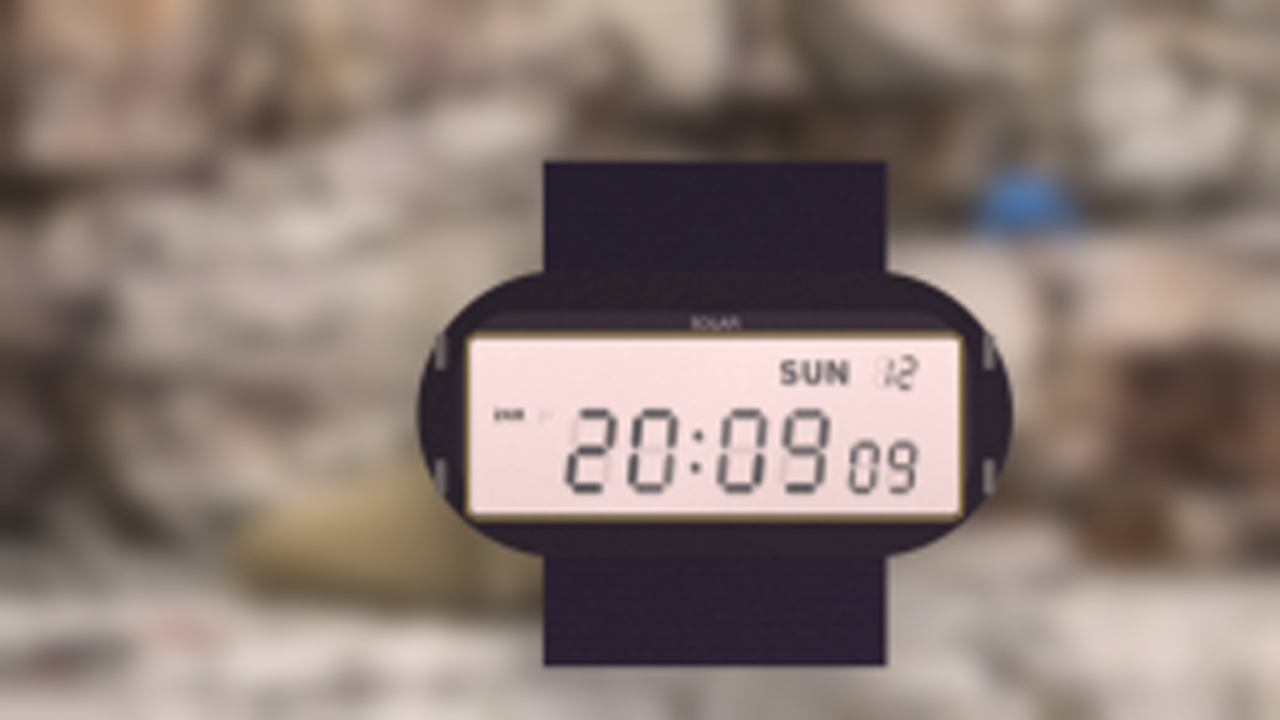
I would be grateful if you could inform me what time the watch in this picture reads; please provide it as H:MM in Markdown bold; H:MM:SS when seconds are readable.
**20:09:09**
